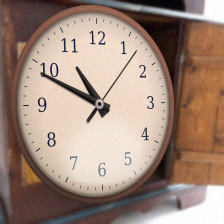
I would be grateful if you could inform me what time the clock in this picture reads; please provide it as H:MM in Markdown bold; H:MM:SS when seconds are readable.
**10:49:07**
